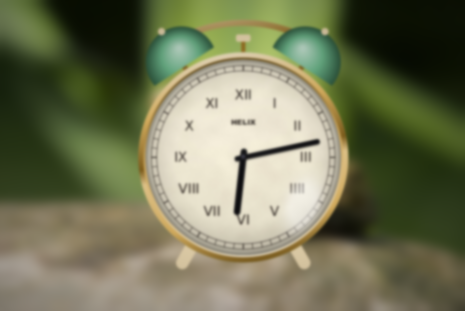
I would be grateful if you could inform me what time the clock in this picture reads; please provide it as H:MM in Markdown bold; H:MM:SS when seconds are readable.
**6:13**
